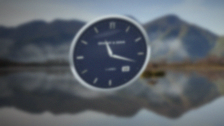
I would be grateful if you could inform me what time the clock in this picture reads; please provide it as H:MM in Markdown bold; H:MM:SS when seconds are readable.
**11:18**
